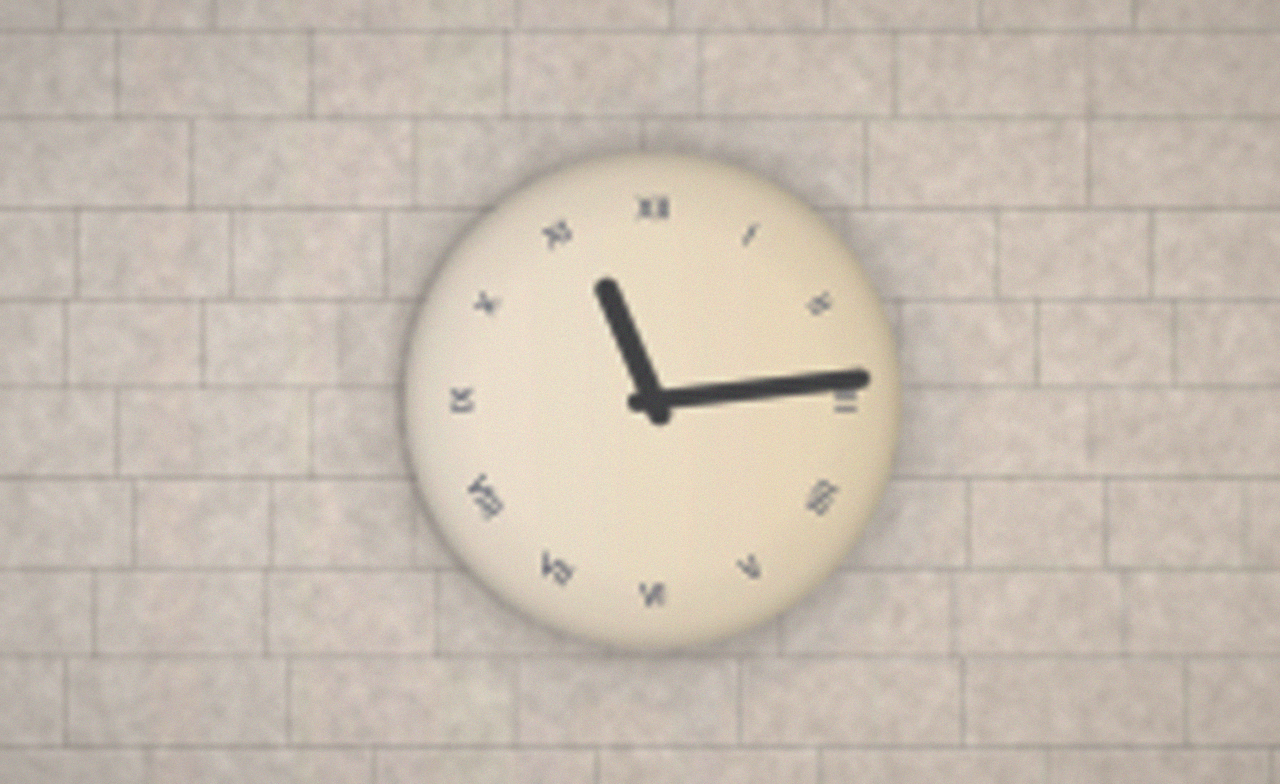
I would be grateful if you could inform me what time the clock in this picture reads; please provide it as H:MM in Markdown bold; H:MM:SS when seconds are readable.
**11:14**
